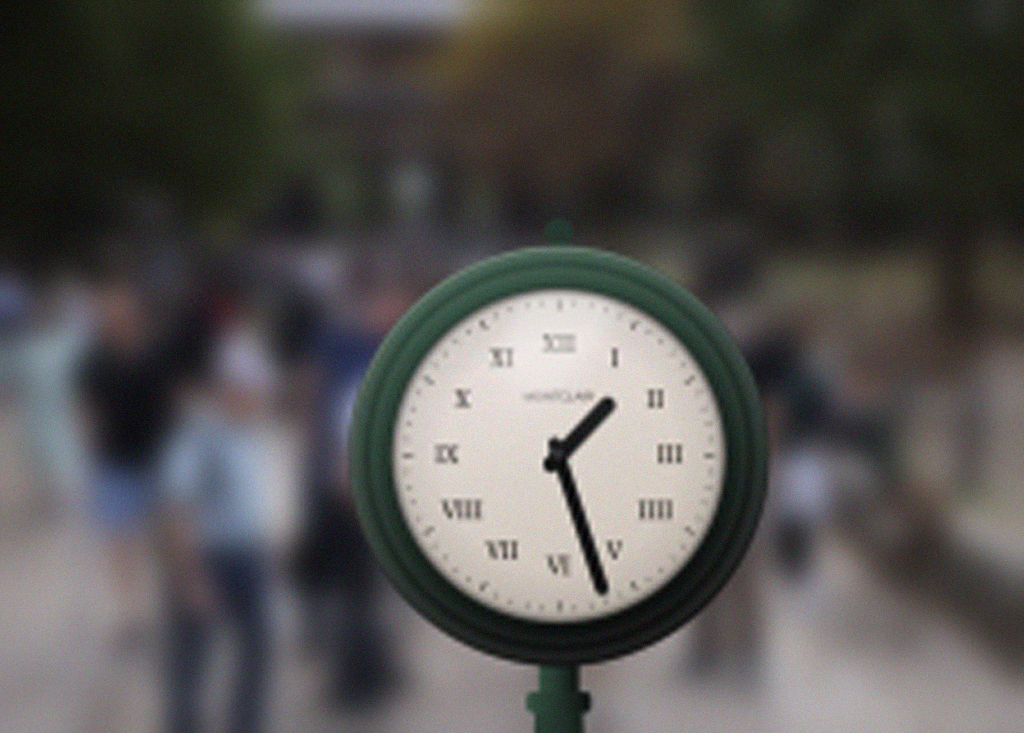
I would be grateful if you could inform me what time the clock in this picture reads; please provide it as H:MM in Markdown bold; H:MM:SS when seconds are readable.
**1:27**
